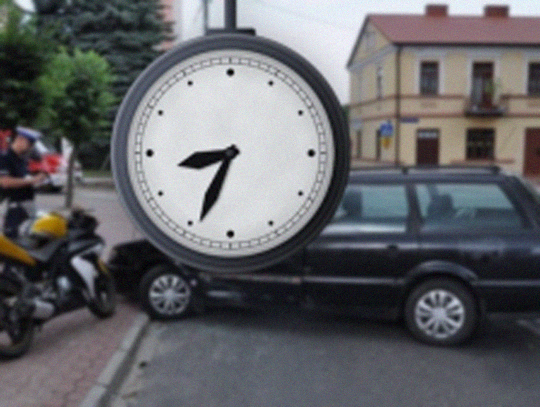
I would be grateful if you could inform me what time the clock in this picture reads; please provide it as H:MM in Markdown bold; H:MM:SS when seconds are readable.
**8:34**
